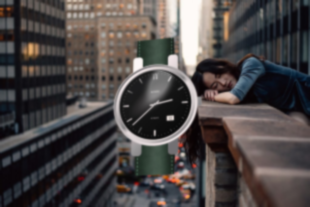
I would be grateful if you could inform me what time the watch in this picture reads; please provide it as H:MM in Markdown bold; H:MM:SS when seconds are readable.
**2:38**
